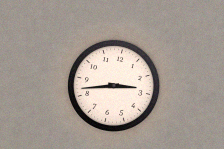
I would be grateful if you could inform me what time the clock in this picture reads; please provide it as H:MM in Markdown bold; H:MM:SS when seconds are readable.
**2:42**
